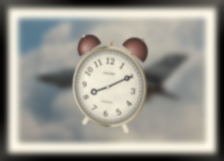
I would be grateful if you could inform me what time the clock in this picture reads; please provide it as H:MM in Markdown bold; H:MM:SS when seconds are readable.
**8:10**
